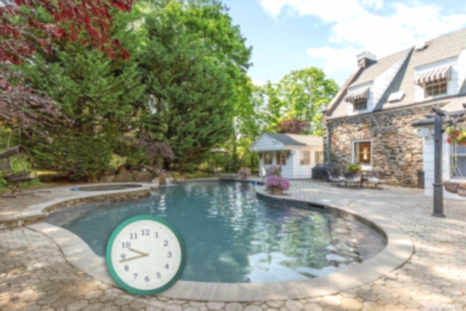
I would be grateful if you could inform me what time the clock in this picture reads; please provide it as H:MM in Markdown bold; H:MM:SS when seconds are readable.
**9:43**
